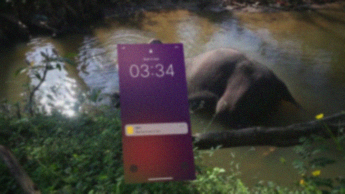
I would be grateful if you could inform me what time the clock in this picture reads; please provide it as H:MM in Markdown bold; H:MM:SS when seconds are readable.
**3:34**
